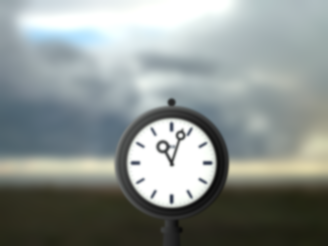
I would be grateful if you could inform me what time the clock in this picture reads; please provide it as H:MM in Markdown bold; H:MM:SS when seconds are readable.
**11:03**
